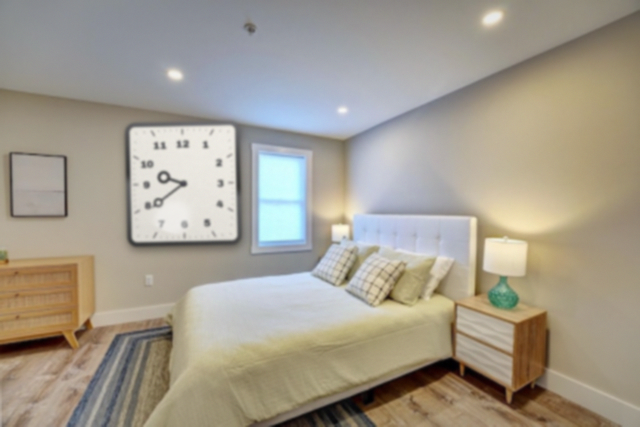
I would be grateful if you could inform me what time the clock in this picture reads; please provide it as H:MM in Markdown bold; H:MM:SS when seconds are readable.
**9:39**
